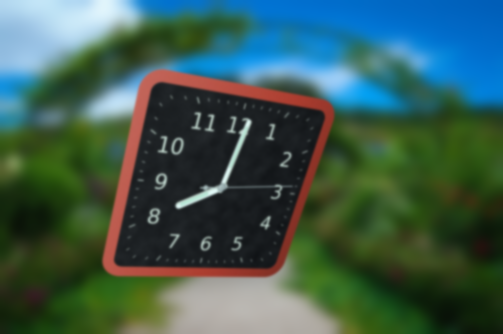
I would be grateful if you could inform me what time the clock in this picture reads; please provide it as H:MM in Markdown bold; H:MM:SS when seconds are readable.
**8:01:14**
